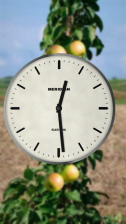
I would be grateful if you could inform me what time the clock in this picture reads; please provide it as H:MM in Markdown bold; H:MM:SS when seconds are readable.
**12:29**
